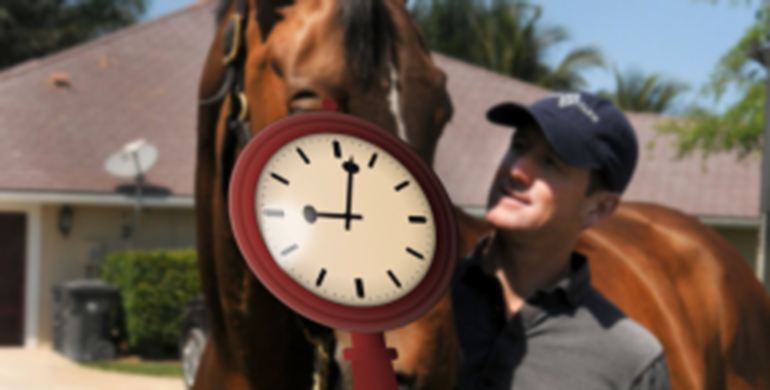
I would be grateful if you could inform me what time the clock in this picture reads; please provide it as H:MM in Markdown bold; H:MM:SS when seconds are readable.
**9:02**
